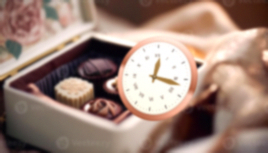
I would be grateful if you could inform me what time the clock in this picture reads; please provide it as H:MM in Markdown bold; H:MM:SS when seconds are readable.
**12:17**
